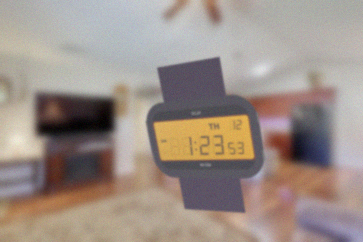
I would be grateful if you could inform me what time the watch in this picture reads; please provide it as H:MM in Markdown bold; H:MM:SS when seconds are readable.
**1:23:53**
